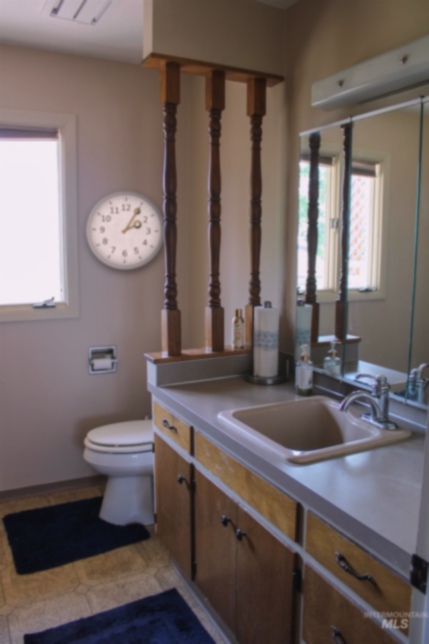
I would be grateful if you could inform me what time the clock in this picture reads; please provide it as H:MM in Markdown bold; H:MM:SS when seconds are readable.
**2:05**
